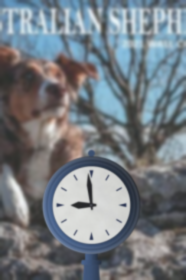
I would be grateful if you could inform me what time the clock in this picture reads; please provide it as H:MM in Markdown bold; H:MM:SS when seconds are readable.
**8:59**
